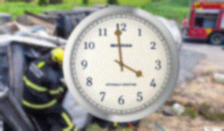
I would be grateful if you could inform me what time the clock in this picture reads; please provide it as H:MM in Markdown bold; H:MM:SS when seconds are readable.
**3:59**
